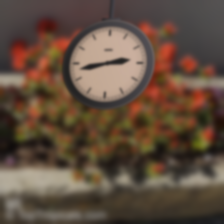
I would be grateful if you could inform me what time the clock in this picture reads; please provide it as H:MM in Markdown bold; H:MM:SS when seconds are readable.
**2:43**
